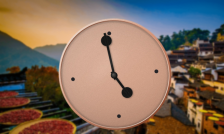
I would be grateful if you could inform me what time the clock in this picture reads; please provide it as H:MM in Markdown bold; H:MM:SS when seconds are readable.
**4:59**
